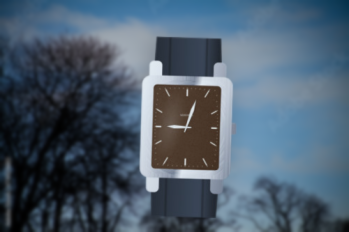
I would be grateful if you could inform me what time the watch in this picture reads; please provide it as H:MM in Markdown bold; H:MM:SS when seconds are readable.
**9:03**
